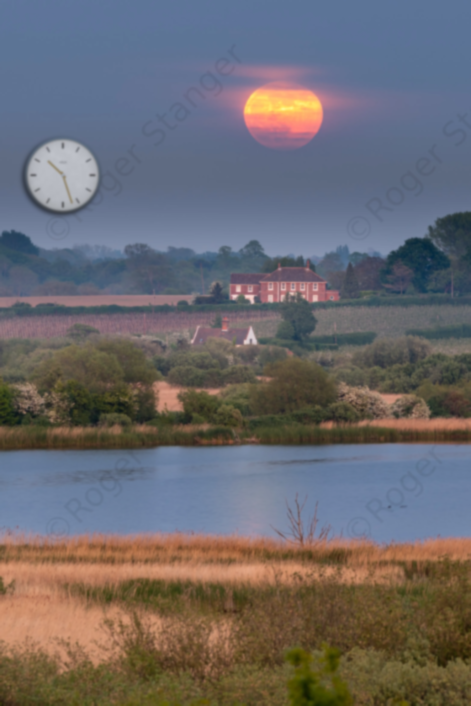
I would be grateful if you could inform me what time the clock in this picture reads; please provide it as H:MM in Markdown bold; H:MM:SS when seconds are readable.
**10:27**
